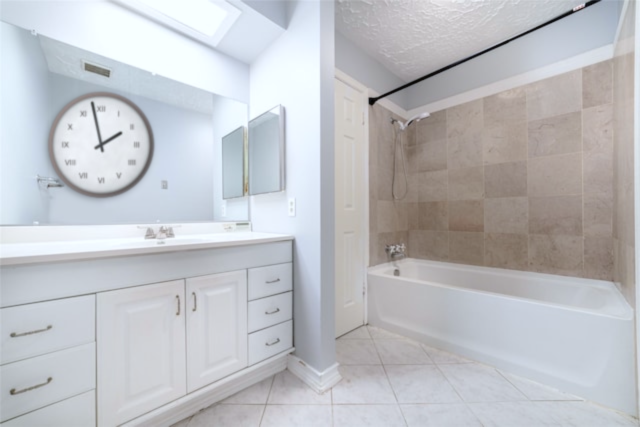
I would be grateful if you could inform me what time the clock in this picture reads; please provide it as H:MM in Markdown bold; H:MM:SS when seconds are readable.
**1:58**
